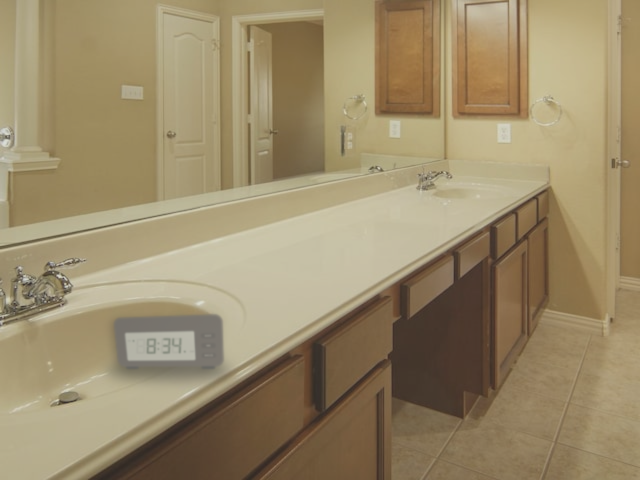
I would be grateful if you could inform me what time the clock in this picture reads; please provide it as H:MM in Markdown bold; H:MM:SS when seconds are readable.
**8:34**
